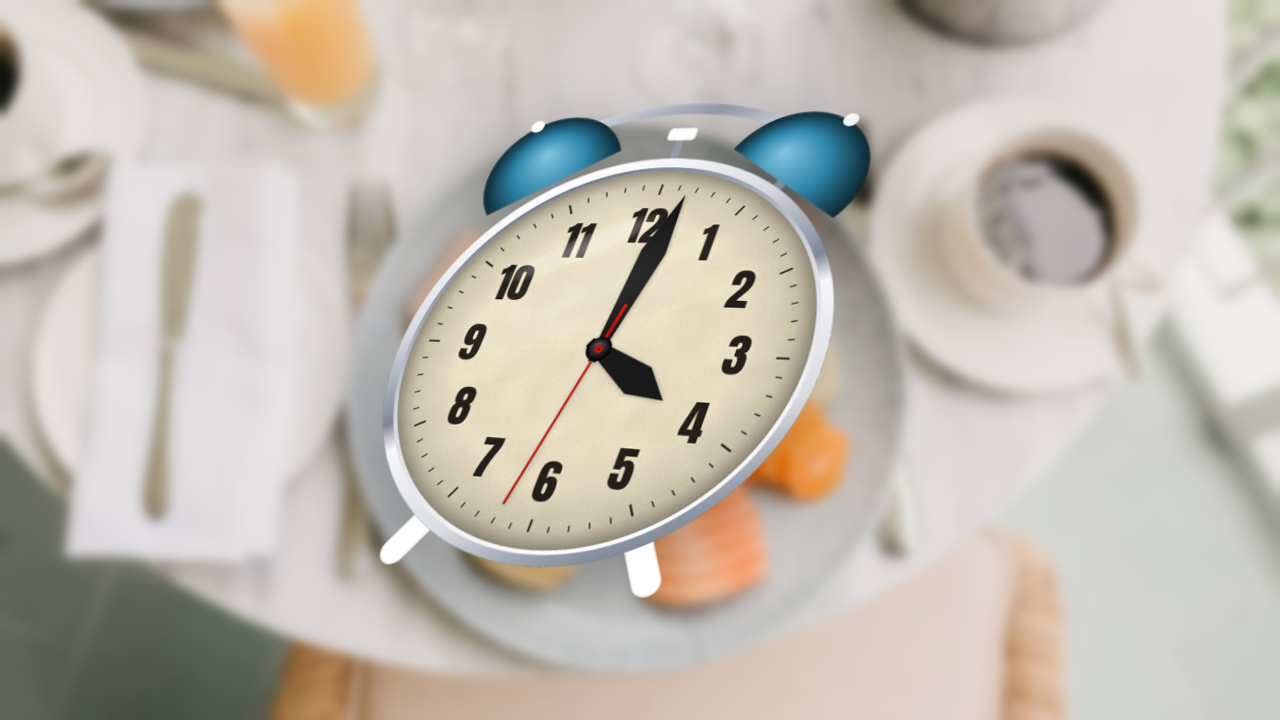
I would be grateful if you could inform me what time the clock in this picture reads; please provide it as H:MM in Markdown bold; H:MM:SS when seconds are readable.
**4:01:32**
